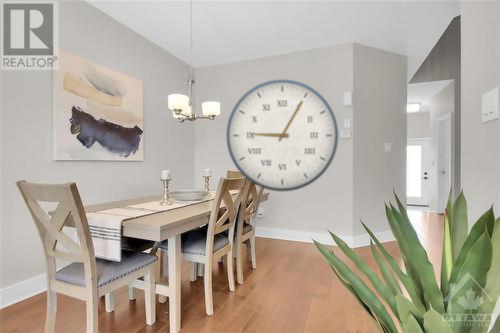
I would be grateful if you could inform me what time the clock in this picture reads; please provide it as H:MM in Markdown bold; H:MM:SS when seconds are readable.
**9:05**
